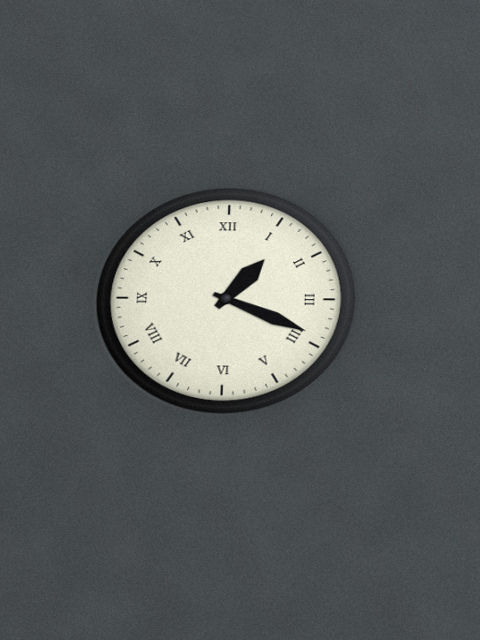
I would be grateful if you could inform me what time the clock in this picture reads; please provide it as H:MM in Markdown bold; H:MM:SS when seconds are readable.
**1:19**
